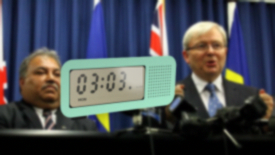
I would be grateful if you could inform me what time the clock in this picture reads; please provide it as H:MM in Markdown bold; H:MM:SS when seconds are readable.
**3:03**
